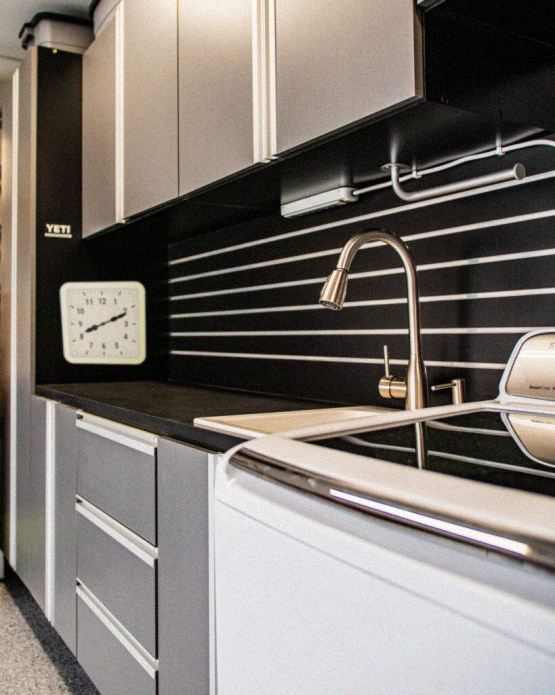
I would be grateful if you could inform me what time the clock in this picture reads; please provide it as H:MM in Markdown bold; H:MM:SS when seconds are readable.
**8:11**
